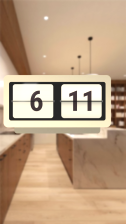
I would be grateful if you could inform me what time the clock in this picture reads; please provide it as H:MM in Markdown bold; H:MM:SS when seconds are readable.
**6:11**
